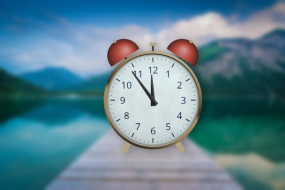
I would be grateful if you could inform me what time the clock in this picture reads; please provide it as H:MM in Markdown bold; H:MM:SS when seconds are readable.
**11:54**
